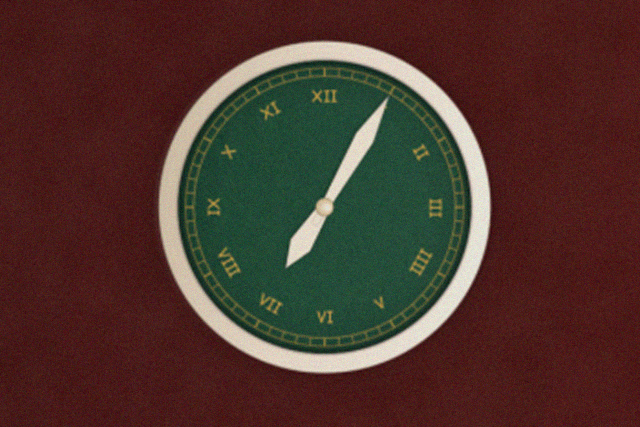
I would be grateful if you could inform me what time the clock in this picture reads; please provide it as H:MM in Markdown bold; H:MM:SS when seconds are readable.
**7:05**
